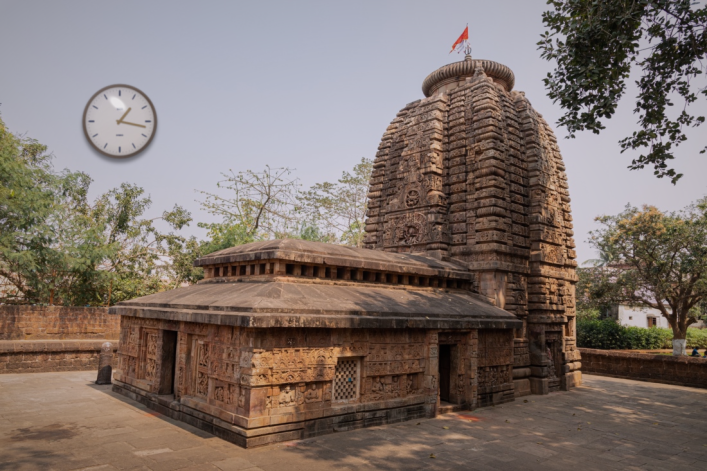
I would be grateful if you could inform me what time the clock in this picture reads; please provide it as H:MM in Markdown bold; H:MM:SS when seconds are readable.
**1:17**
